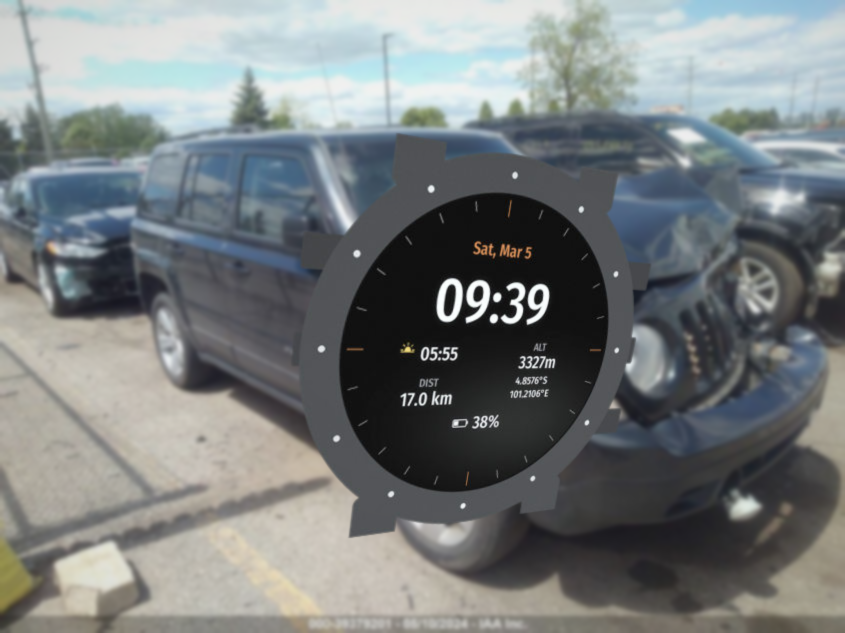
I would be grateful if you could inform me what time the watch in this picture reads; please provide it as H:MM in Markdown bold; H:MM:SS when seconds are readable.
**9:39**
